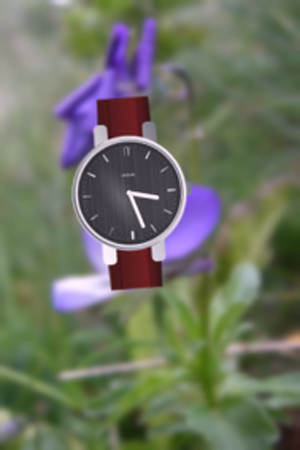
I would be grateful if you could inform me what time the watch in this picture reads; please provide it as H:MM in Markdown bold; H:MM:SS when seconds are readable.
**3:27**
